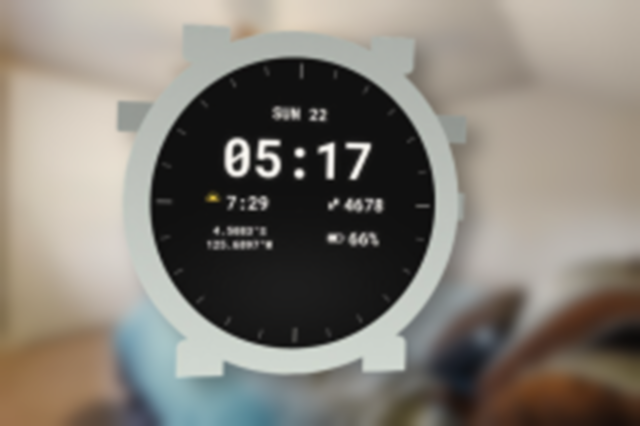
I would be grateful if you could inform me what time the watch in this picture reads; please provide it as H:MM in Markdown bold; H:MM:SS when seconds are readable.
**5:17**
